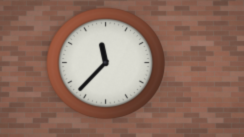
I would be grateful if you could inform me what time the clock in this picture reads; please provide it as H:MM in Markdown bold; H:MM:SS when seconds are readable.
**11:37**
